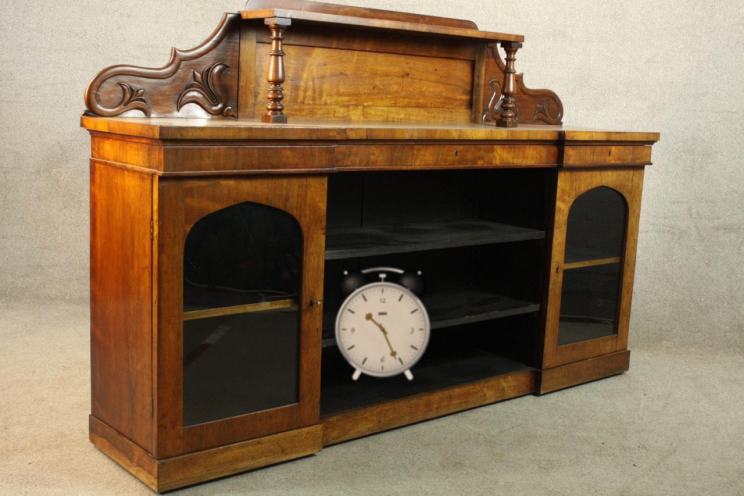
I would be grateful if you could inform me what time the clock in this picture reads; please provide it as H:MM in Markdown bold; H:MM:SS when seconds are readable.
**10:26**
